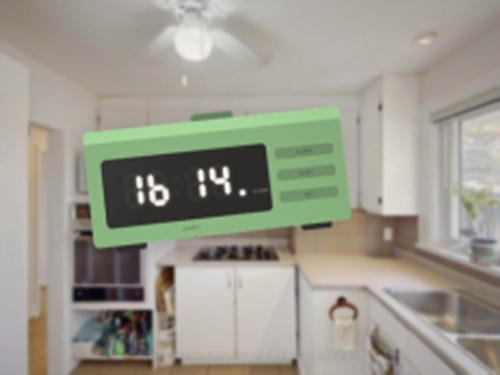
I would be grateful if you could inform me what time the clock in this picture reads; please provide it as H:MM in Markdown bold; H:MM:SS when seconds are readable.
**16:14**
